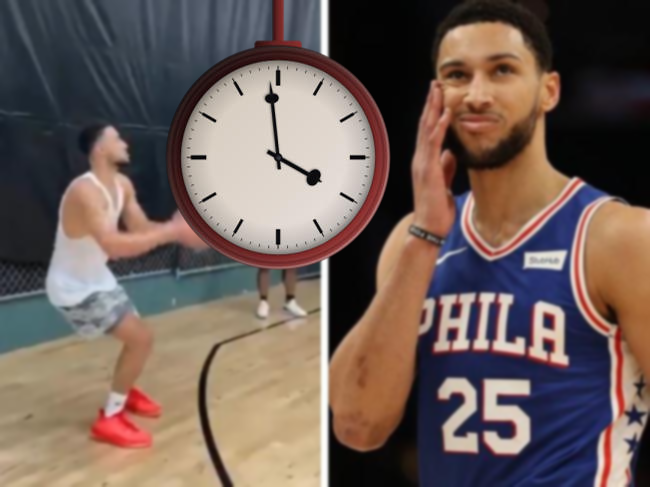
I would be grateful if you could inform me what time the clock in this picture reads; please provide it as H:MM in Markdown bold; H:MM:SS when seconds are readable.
**3:59**
